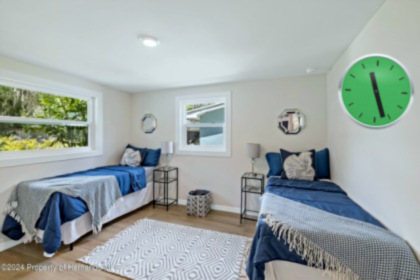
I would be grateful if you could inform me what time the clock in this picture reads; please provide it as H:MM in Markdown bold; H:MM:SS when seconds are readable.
**11:27**
